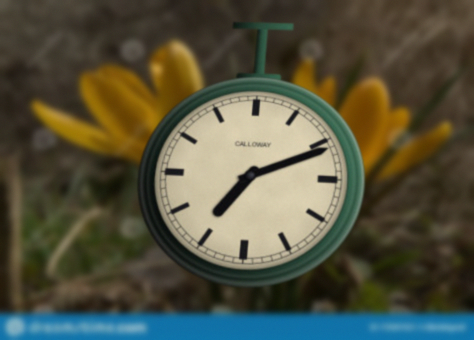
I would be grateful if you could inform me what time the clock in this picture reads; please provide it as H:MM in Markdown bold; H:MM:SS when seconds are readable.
**7:11**
